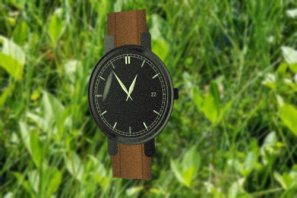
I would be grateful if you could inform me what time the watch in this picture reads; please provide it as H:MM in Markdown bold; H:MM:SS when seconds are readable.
**12:54**
